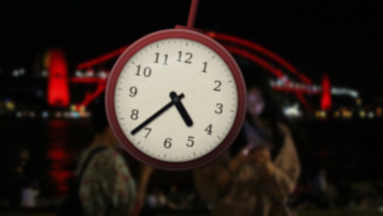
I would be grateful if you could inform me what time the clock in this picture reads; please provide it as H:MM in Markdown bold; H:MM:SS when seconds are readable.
**4:37**
